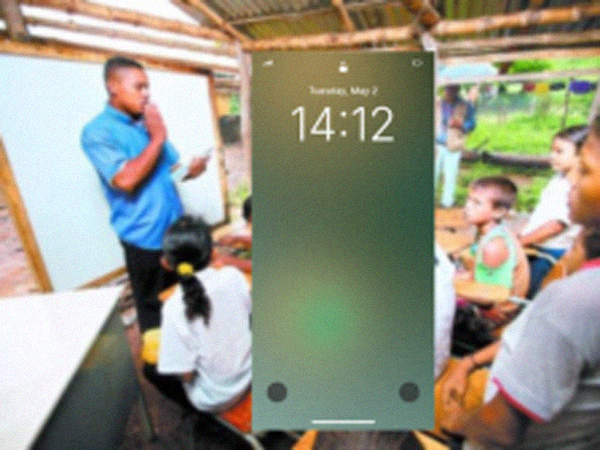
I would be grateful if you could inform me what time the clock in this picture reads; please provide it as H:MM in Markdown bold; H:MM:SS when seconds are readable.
**14:12**
